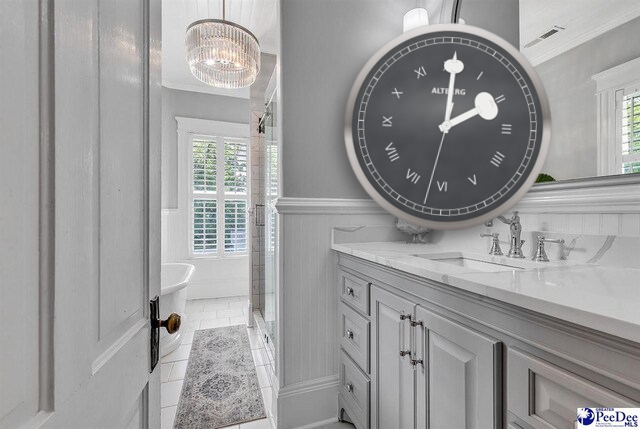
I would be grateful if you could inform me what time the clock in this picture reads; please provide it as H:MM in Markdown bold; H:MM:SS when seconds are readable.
**2:00:32**
